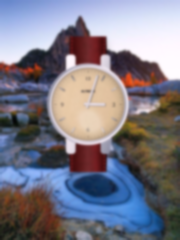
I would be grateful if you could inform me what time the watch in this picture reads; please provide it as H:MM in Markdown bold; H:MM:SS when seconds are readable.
**3:03**
